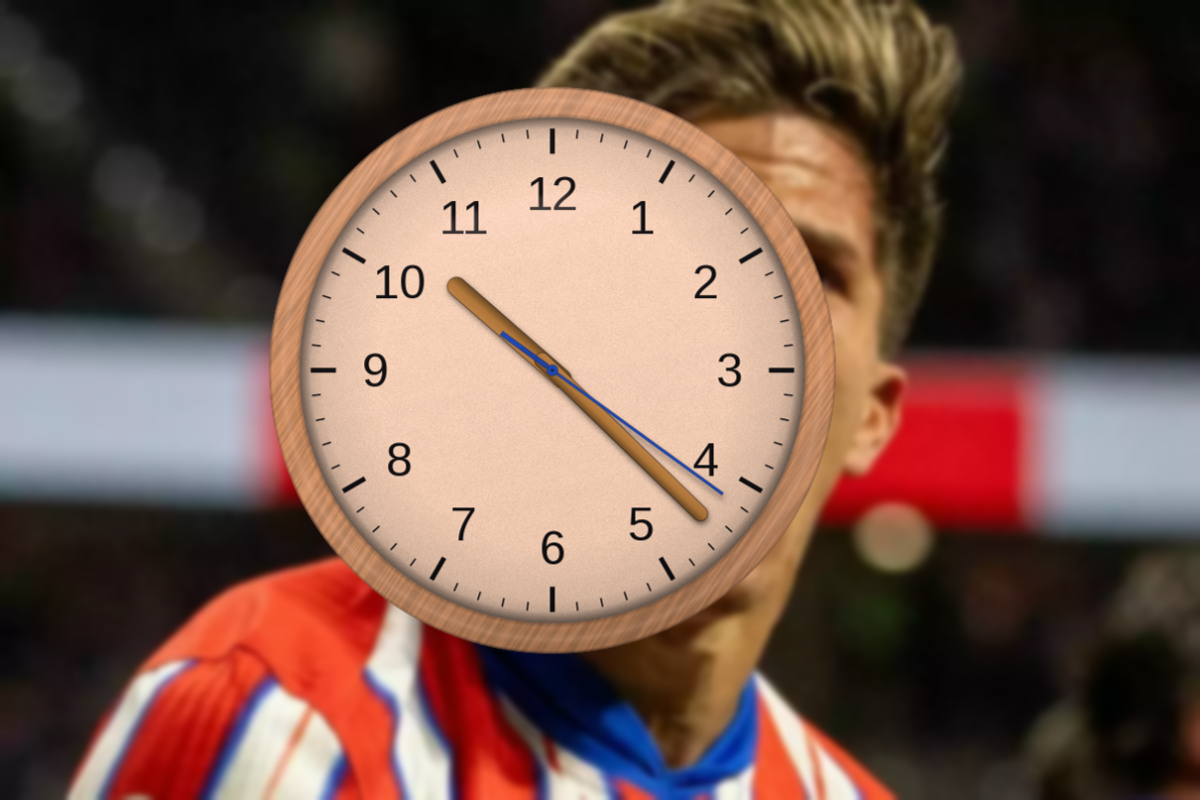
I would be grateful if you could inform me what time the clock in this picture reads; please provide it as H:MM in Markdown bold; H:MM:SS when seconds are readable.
**10:22:21**
